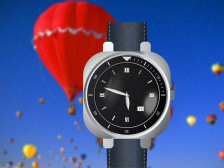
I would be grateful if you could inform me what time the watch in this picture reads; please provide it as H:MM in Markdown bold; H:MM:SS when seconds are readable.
**5:48**
